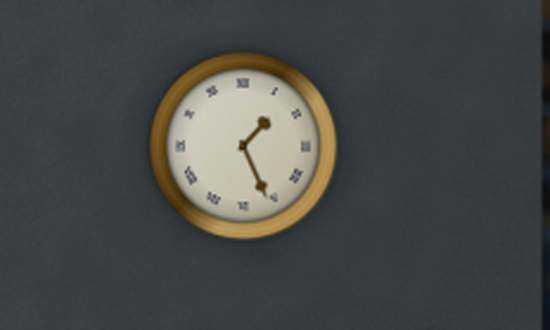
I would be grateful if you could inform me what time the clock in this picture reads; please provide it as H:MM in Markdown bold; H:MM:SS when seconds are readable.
**1:26**
